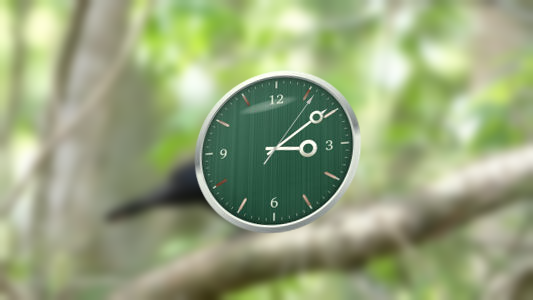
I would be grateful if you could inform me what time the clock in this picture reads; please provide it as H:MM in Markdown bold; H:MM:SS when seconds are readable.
**3:09:06**
